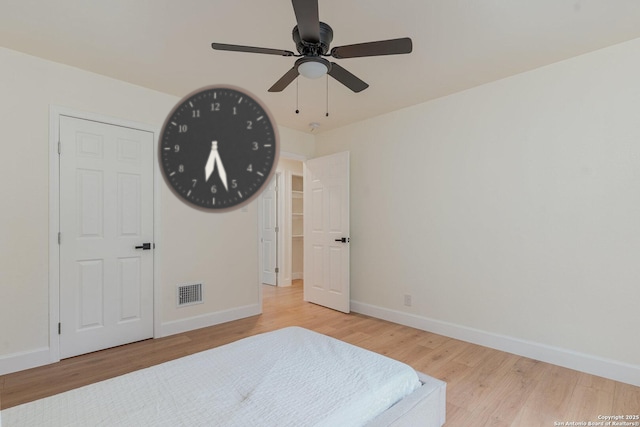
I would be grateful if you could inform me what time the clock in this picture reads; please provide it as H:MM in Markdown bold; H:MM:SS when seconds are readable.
**6:27**
